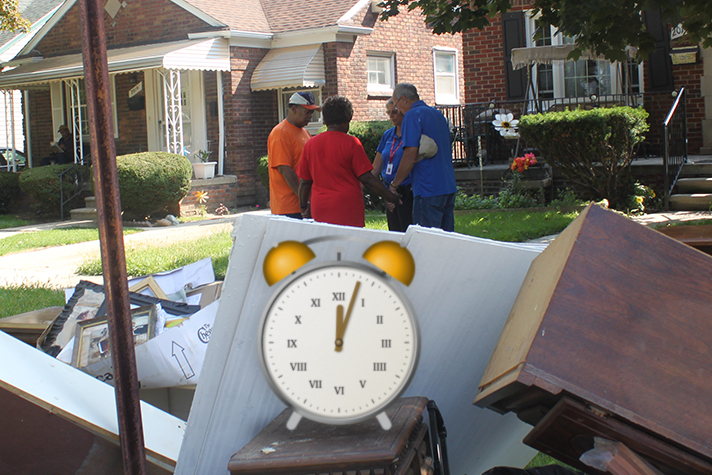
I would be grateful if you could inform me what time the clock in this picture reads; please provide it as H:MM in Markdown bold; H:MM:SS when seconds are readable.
**12:03**
